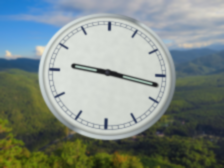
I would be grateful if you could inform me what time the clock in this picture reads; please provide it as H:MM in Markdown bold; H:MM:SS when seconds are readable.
**9:17**
